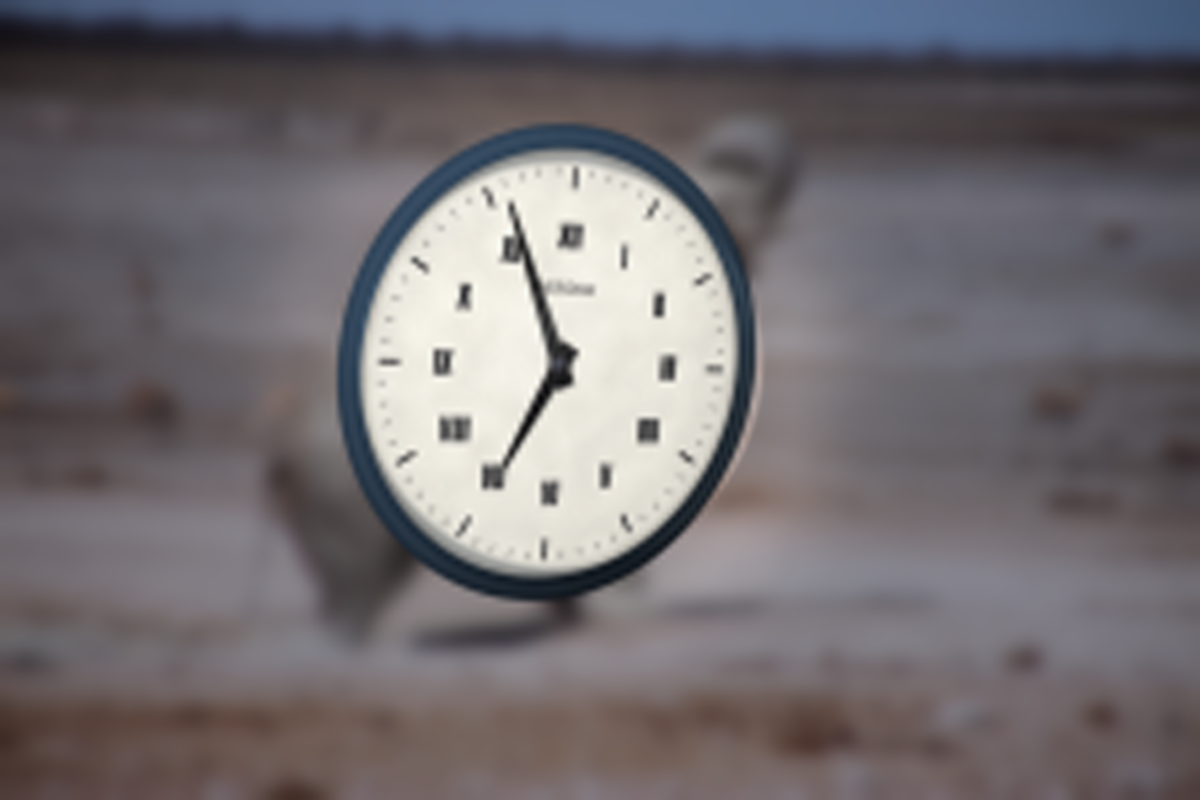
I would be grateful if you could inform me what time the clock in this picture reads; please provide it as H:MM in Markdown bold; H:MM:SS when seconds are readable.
**6:56**
